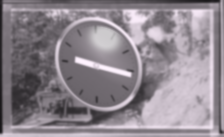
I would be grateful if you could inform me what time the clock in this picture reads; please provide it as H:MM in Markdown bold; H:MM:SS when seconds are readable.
**9:16**
